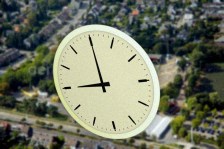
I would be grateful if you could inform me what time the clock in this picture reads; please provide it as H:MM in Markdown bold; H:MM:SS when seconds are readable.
**9:00**
